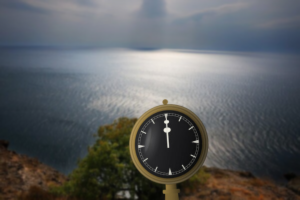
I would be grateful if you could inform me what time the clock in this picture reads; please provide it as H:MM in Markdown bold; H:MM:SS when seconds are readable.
**12:00**
